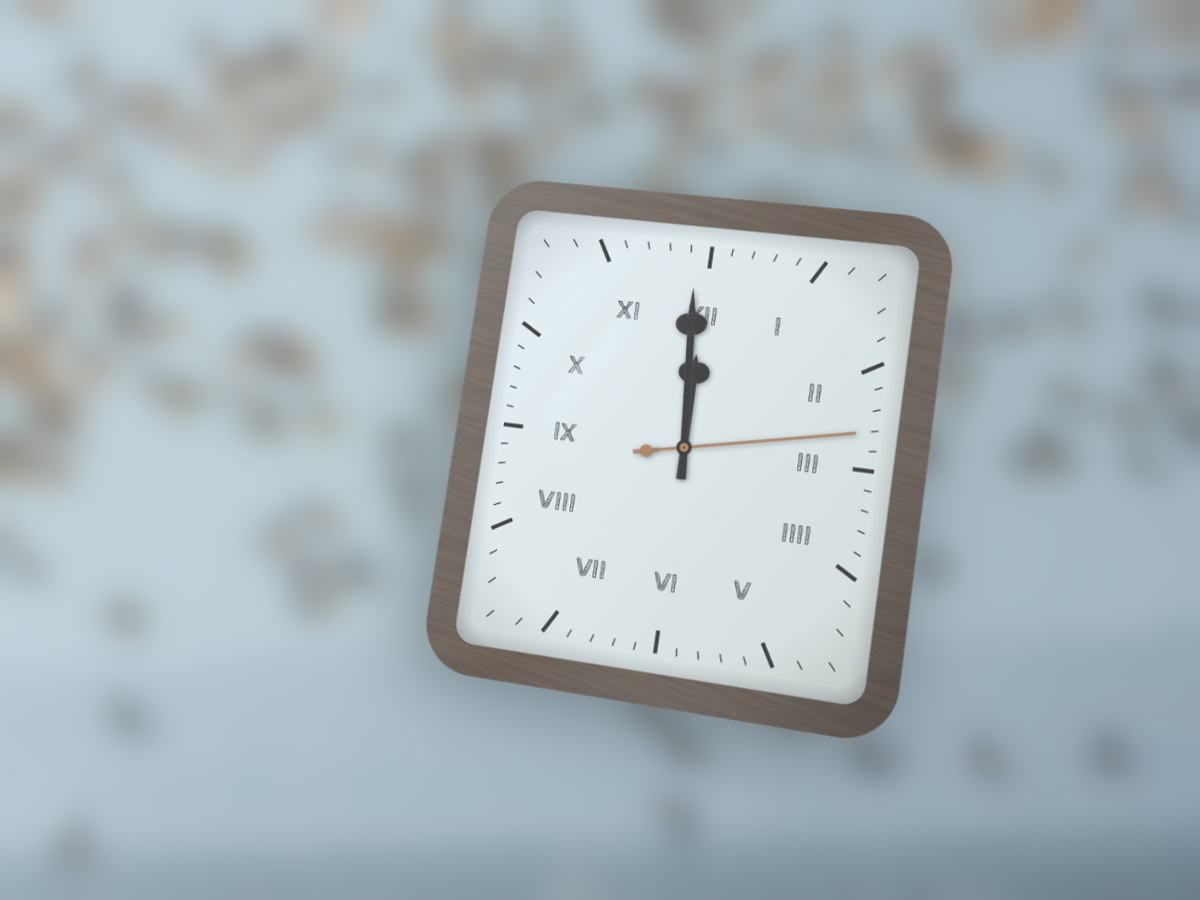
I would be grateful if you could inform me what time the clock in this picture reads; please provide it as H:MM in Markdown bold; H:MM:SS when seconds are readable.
**11:59:13**
